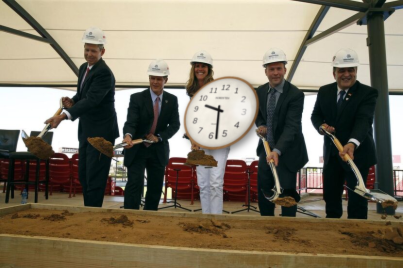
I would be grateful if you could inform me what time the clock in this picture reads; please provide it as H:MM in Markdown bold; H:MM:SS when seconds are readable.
**9:28**
